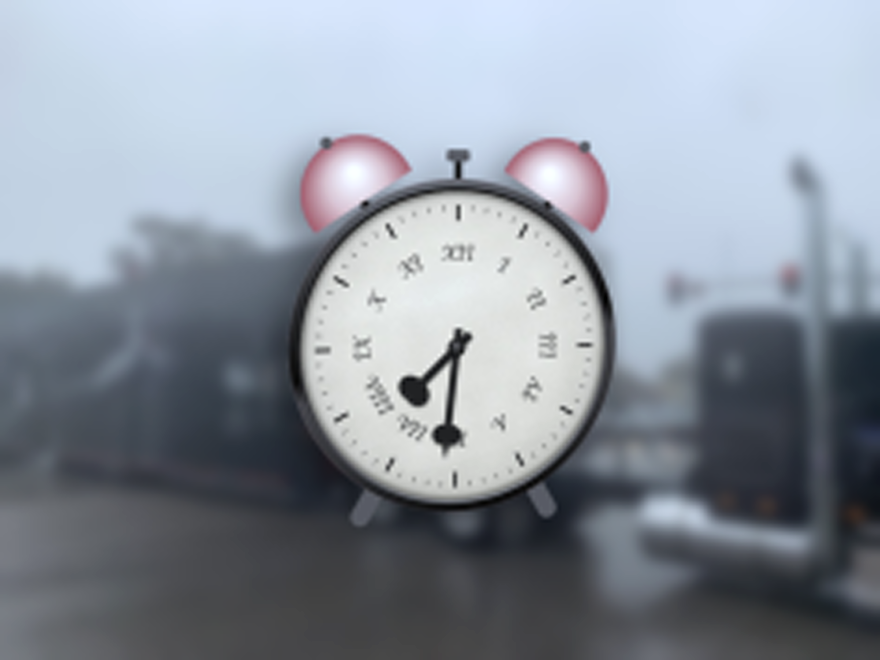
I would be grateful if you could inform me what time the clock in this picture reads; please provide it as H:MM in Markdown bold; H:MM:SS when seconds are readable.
**7:31**
